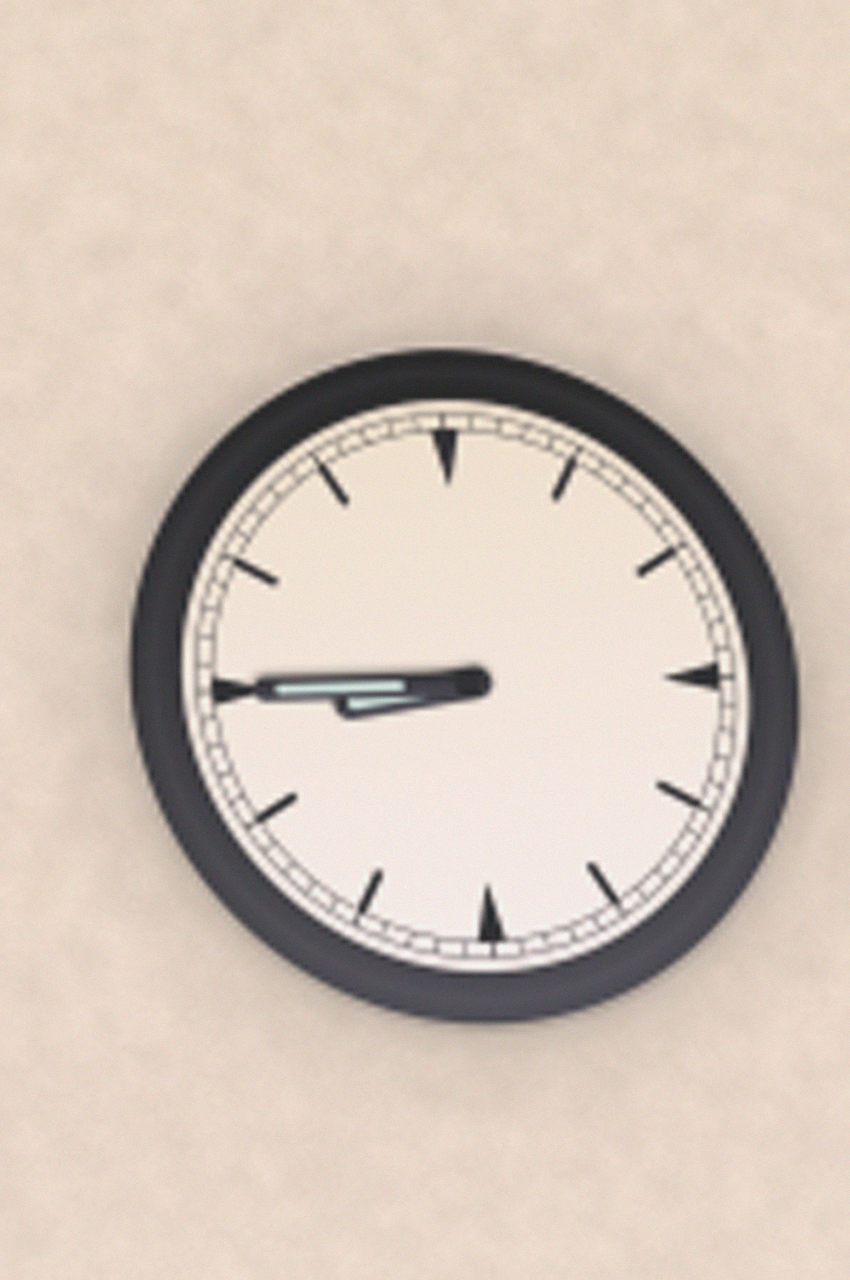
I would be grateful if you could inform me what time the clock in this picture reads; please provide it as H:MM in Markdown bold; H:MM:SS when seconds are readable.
**8:45**
